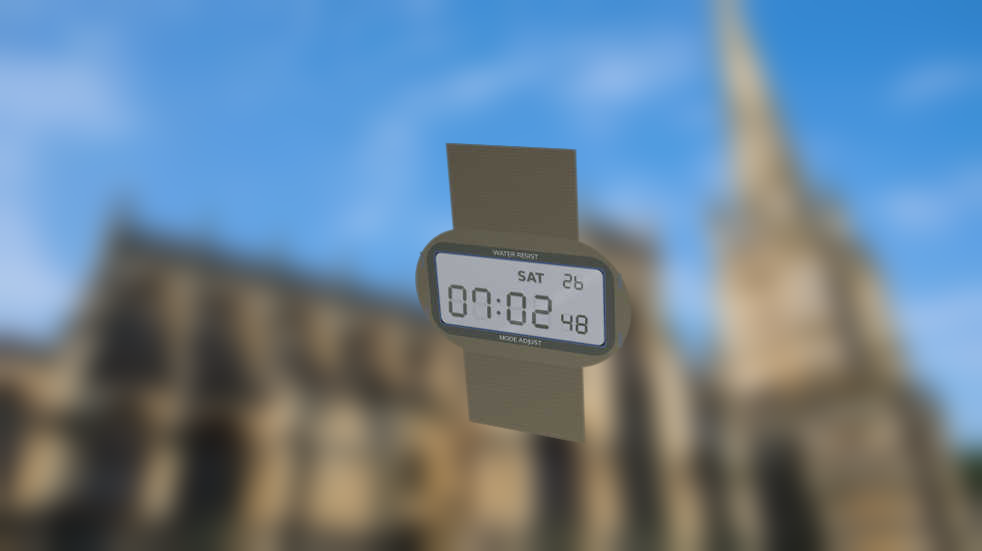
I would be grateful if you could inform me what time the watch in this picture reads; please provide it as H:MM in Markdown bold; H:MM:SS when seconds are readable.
**7:02:48**
